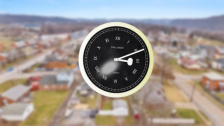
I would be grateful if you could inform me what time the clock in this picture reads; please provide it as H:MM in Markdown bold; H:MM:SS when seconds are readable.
**3:11**
